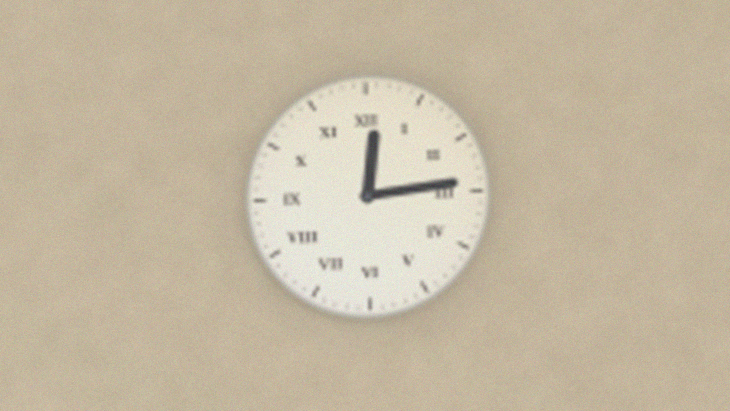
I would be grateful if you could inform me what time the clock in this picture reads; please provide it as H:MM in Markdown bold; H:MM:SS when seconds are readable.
**12:14**
